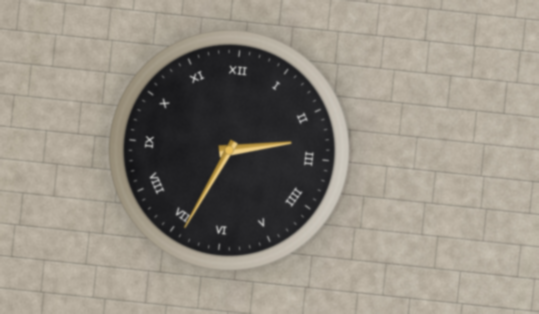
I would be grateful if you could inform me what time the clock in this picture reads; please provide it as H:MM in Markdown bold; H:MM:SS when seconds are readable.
**2:34**
